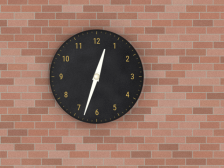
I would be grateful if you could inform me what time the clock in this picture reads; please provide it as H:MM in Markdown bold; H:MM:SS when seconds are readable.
**12:33**
